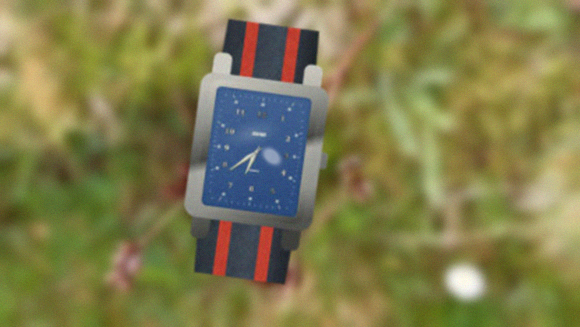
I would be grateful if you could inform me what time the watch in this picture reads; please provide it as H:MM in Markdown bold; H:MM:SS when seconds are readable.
**6:38**
